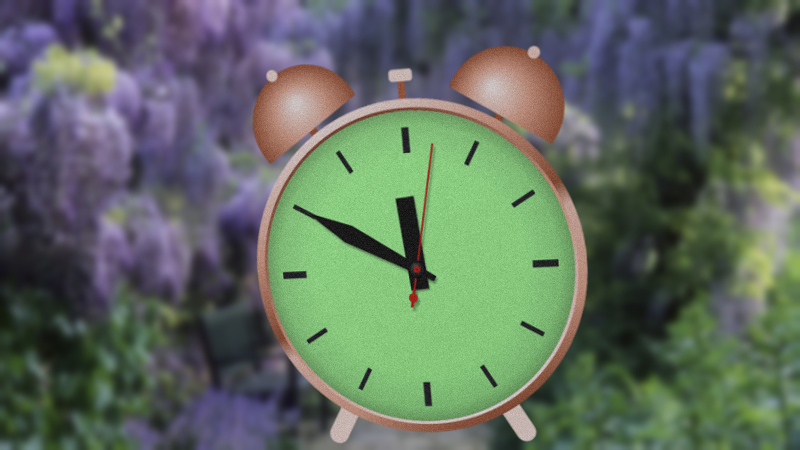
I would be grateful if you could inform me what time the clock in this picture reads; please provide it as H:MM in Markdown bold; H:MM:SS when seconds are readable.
**11:50:02**
